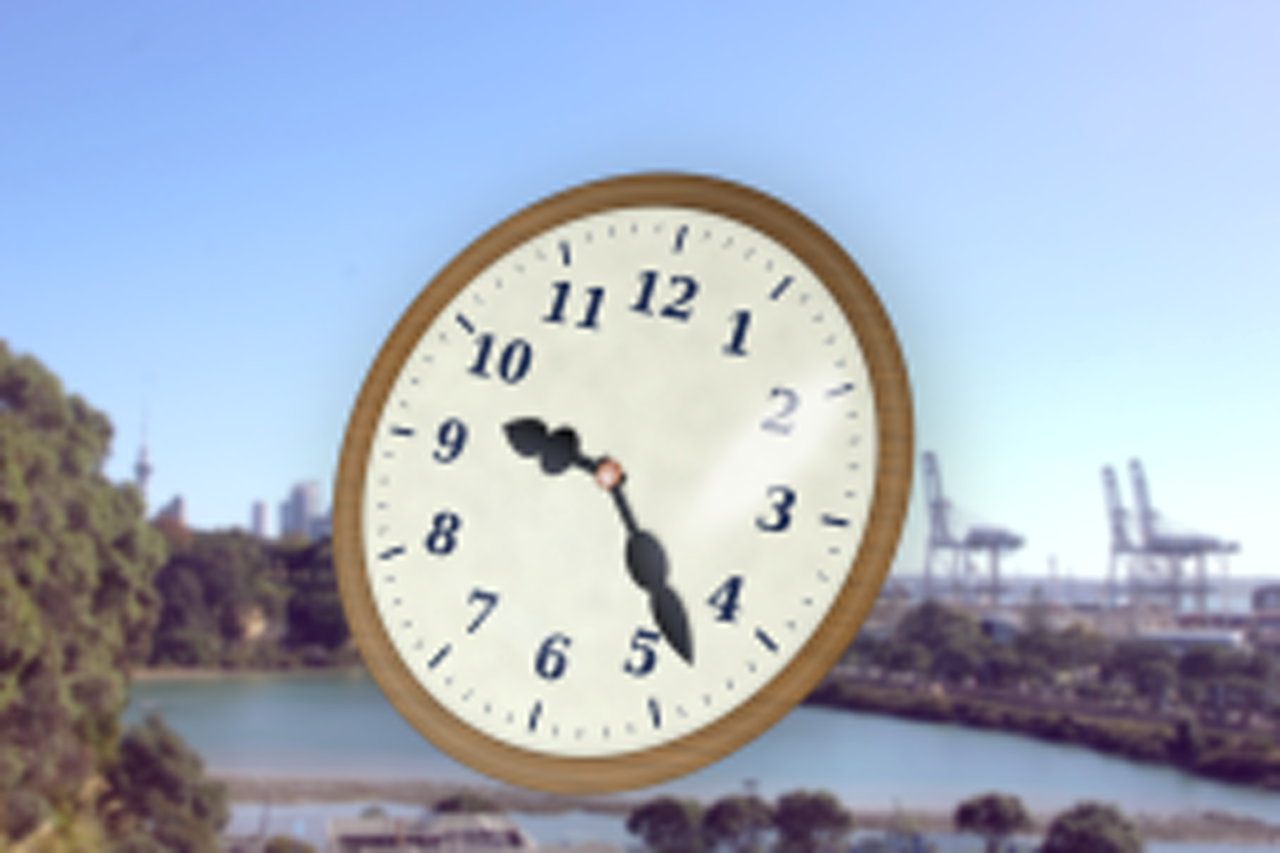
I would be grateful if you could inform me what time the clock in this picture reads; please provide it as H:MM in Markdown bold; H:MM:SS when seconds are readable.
**9:23**
